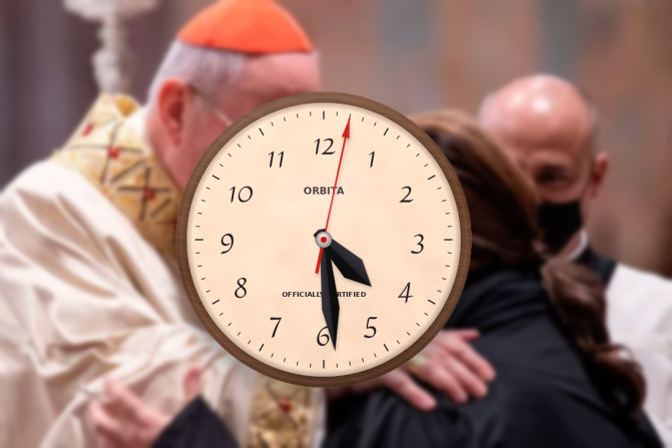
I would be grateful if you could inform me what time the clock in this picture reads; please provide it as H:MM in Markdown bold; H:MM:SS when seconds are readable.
**4:29:02**
